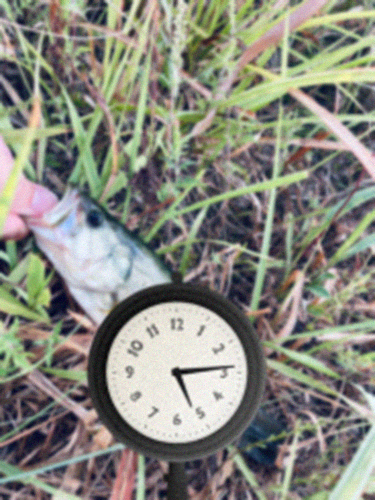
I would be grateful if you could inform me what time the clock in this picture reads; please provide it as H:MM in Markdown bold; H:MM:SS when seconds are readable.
**5:14**
